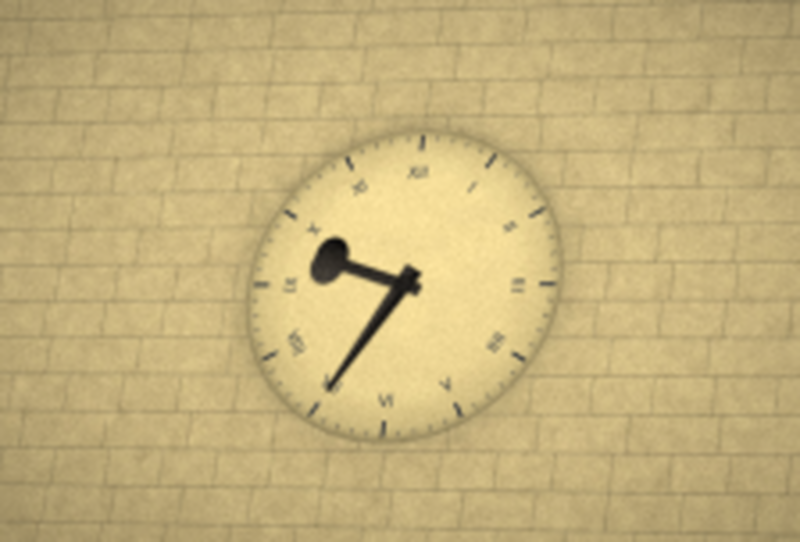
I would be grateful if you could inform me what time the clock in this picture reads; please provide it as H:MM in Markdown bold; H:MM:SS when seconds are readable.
**9:35**
